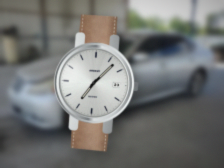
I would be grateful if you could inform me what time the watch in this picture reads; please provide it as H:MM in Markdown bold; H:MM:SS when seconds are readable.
**7:07**
